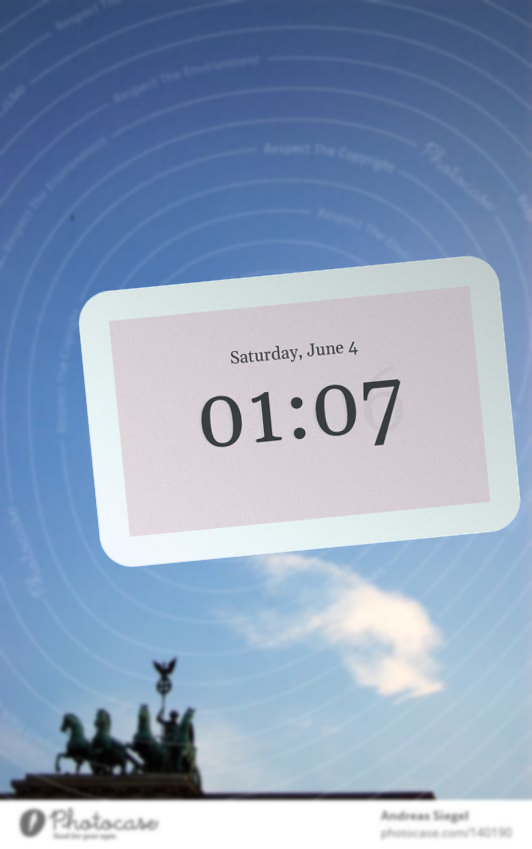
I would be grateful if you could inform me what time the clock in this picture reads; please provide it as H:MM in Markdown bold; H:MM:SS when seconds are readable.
**1:07**
